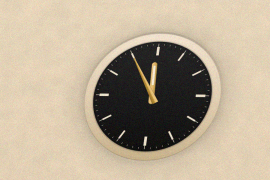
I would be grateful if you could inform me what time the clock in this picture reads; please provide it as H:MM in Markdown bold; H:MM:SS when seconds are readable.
**11:55**
